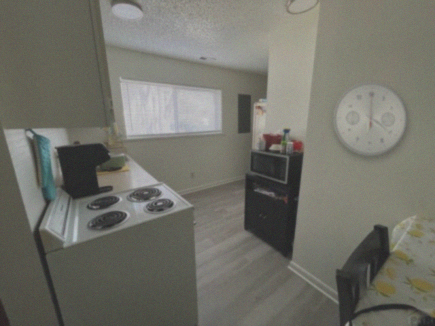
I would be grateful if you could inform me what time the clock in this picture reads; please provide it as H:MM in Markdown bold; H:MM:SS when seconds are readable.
**6:21**
